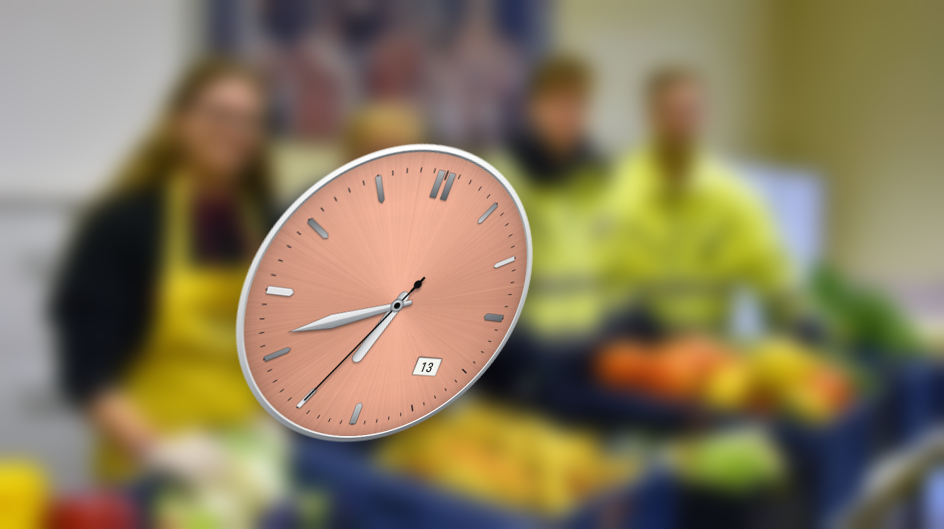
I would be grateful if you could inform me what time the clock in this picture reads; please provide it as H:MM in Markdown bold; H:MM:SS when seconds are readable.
**6:41:35**
